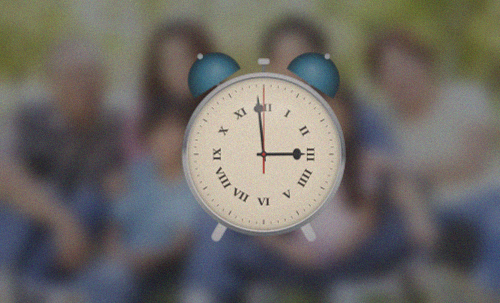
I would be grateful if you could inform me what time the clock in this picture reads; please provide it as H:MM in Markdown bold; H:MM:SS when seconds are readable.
**2:59:00**
